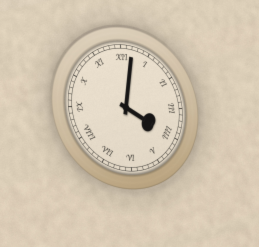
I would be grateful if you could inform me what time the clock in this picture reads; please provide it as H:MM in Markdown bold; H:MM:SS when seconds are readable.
**4:02**
